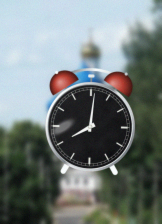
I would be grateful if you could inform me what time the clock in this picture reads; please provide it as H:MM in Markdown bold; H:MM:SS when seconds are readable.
**8:01**
